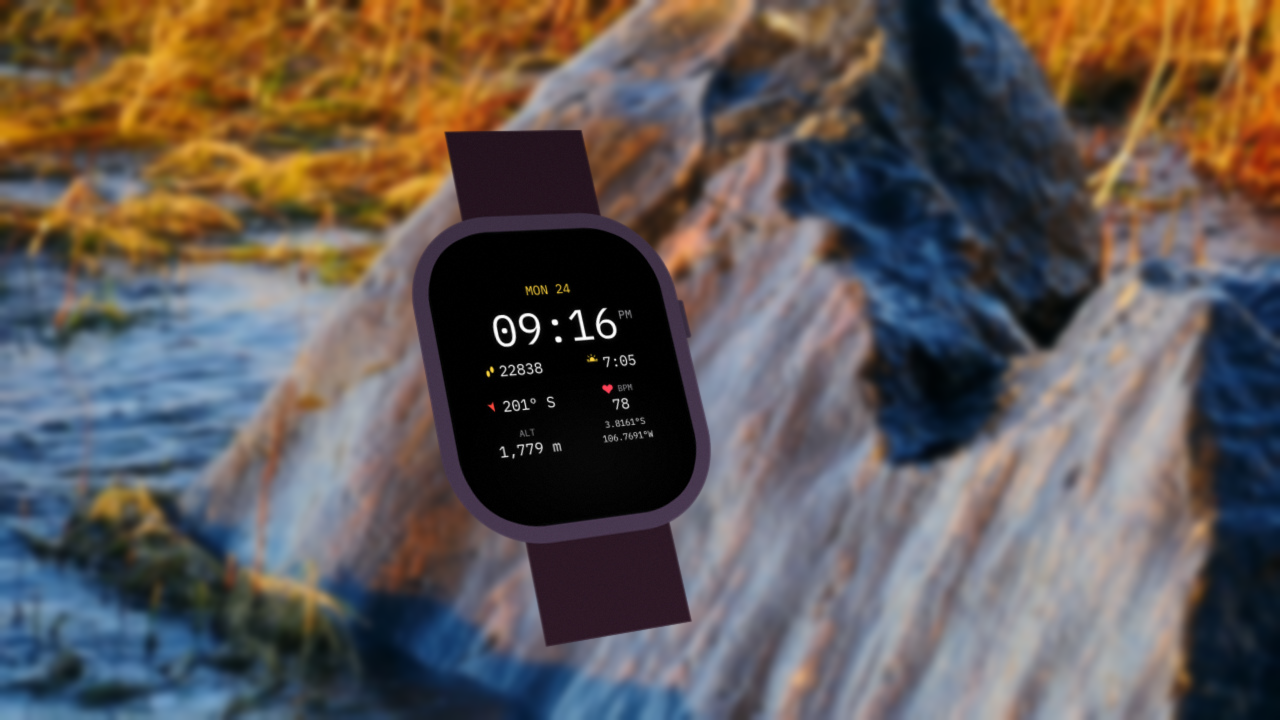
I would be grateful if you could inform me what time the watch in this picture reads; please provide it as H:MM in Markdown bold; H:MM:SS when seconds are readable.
**9:16**
